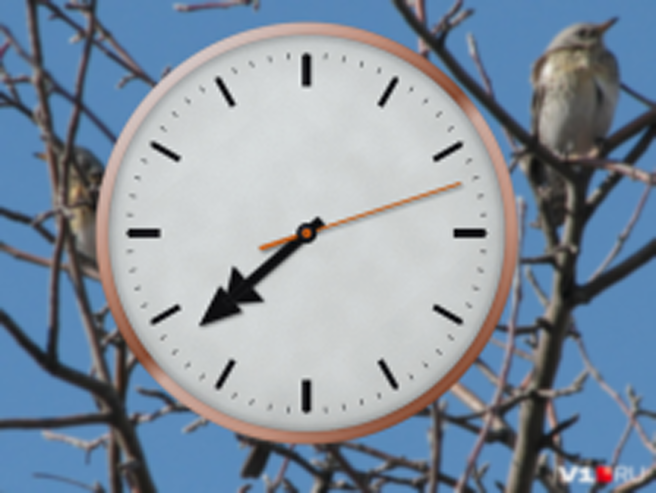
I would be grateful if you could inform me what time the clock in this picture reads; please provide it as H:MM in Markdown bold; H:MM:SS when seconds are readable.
**7:38:12**
